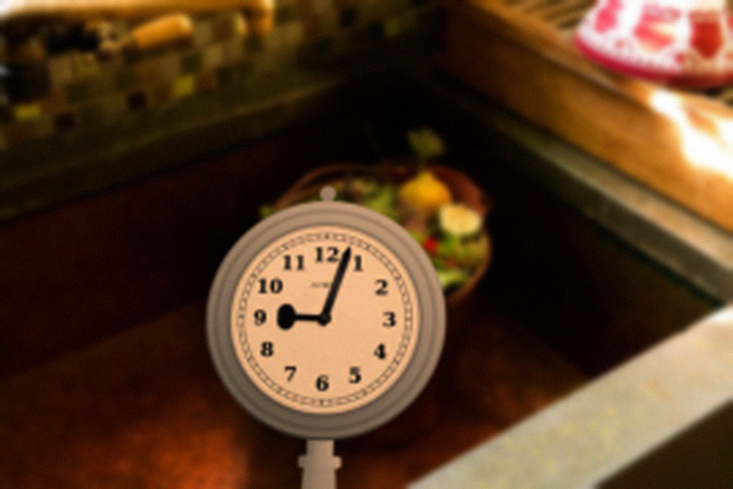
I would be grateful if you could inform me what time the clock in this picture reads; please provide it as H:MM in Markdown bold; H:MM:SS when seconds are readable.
**9:03**
